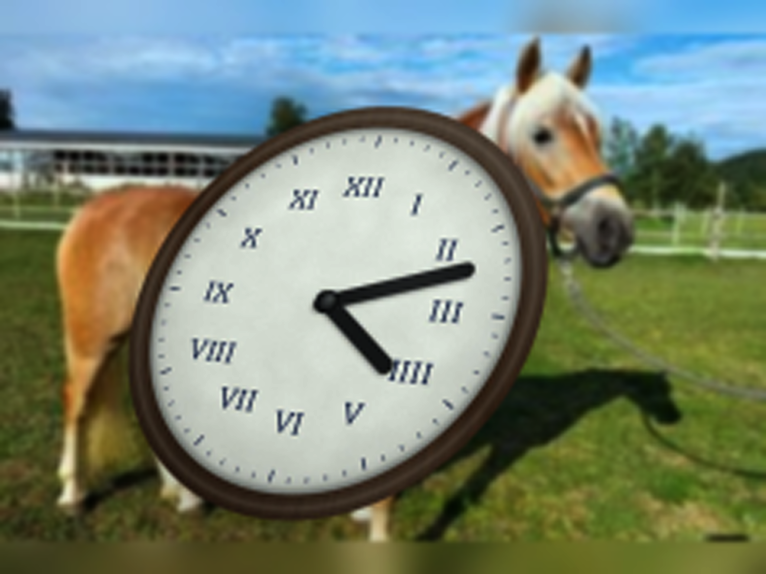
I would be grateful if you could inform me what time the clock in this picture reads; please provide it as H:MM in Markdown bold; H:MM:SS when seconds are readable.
**4:12**
